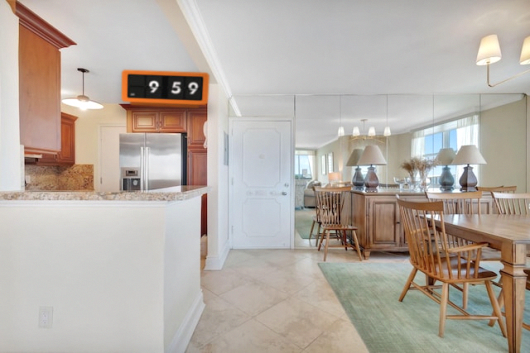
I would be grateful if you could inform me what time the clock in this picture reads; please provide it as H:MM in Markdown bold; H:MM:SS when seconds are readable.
**9:59**
